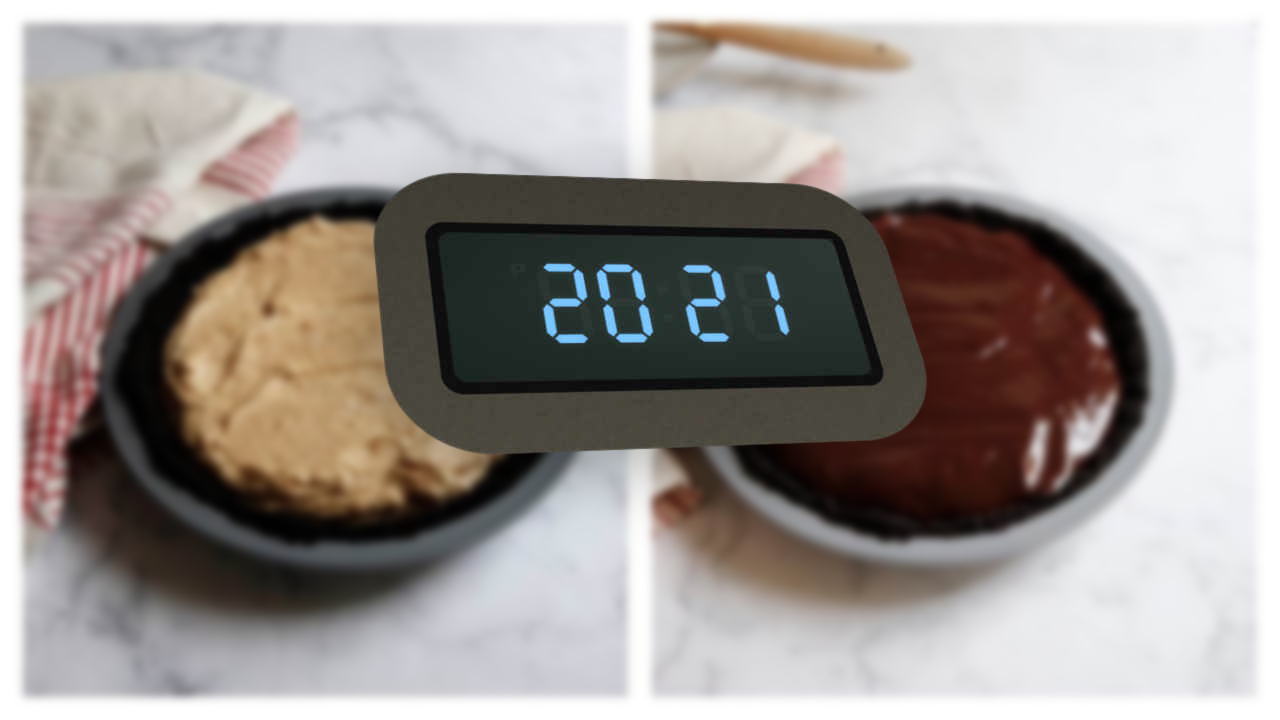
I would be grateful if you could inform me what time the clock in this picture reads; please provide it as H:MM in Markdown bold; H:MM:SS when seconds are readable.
**20:21**
